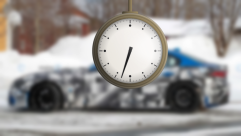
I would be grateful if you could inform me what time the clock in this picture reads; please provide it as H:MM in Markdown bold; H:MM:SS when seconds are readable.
**6:33**
